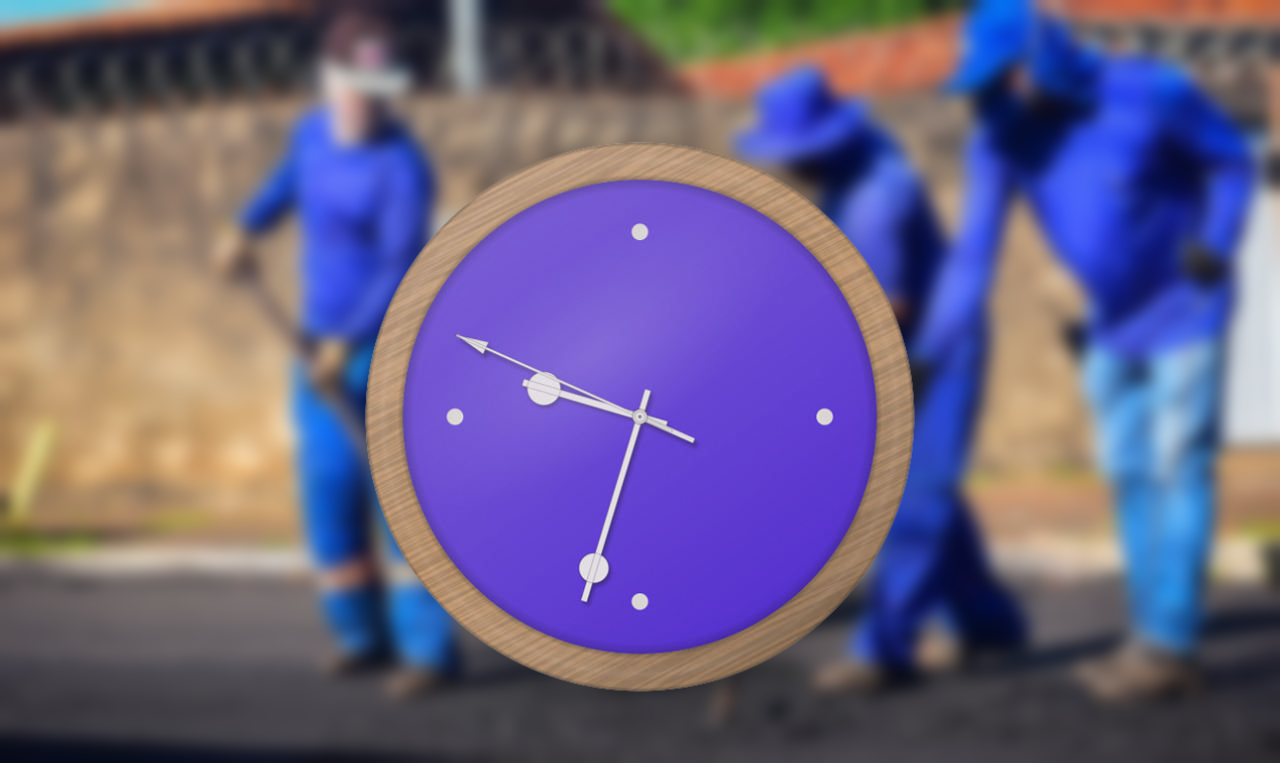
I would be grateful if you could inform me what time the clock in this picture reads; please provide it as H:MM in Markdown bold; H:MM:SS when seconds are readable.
**9:32:49**
